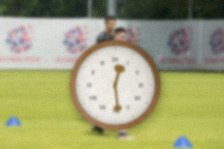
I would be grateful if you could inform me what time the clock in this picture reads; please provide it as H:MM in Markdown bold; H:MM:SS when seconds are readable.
**12:29**
